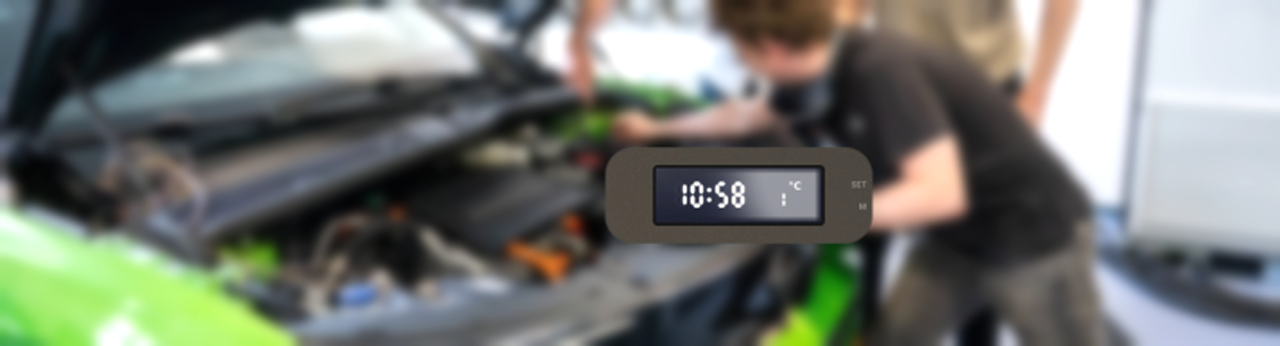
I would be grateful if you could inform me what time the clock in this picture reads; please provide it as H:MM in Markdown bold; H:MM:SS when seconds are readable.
**10:58**
